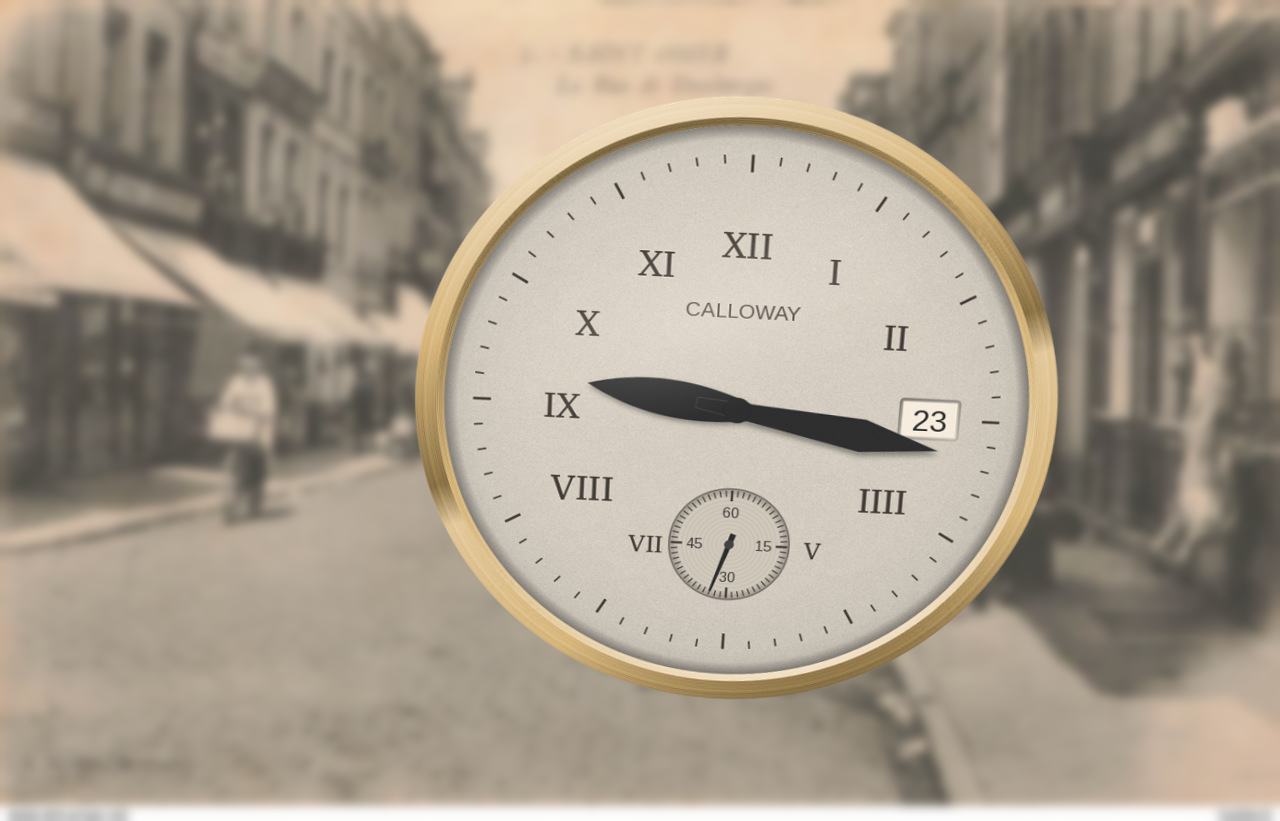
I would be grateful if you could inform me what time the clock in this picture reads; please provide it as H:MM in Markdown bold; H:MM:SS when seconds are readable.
**9:16:33**
